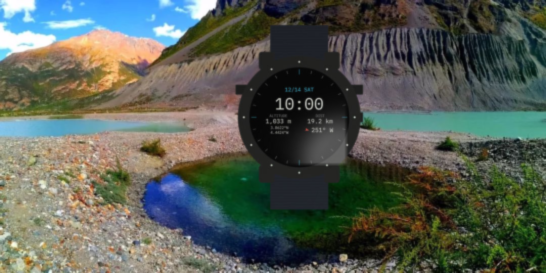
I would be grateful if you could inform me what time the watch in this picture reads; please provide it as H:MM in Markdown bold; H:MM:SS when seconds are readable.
**10:00**
